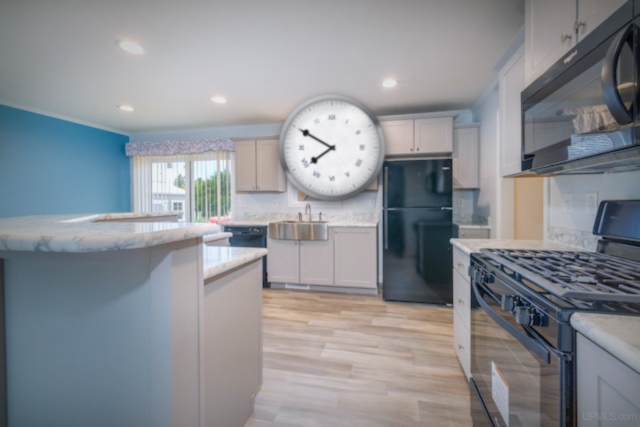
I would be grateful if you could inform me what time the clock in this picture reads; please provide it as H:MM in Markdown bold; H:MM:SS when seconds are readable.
**7:50**
